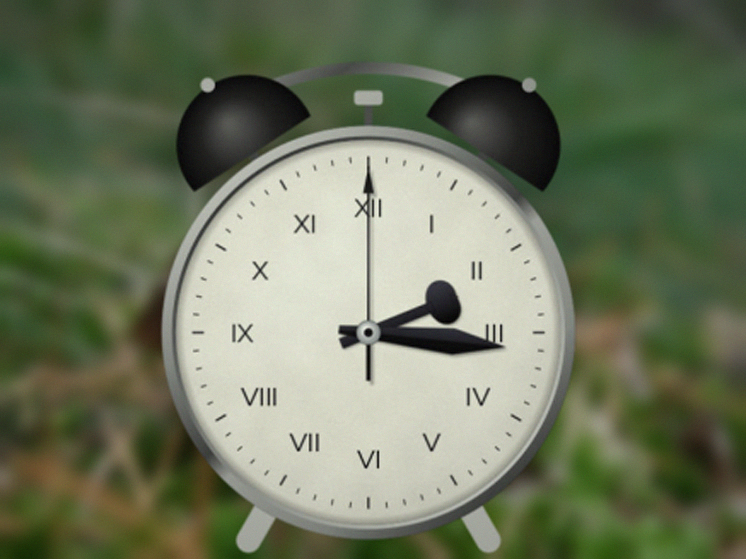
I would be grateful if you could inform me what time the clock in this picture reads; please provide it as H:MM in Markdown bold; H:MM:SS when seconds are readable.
**2:16:00**
